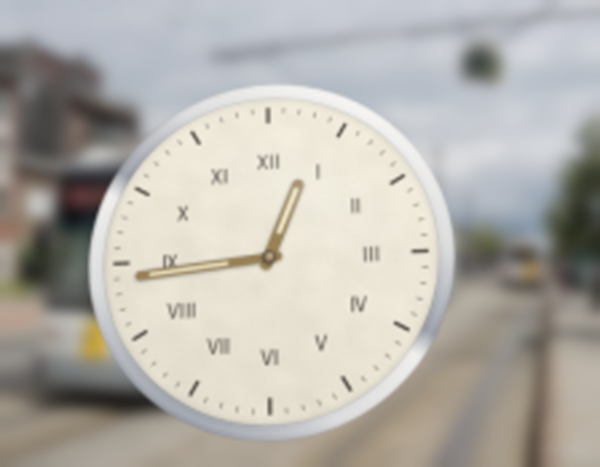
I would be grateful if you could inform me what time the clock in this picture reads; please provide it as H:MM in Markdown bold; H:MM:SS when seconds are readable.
**12:44**
